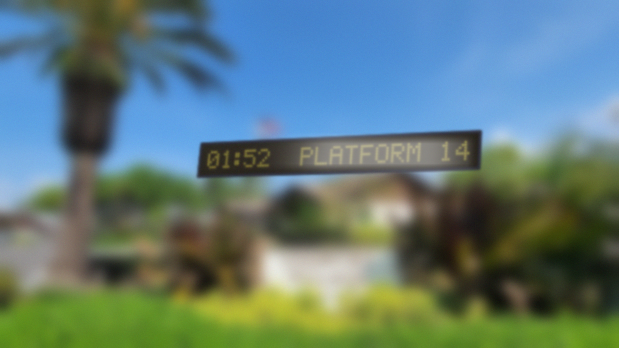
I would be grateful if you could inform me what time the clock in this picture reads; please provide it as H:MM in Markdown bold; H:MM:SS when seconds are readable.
**1:52**
